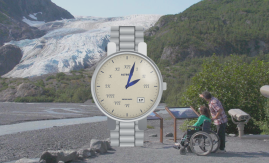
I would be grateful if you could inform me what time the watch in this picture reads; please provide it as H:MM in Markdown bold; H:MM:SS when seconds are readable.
**2:03**
